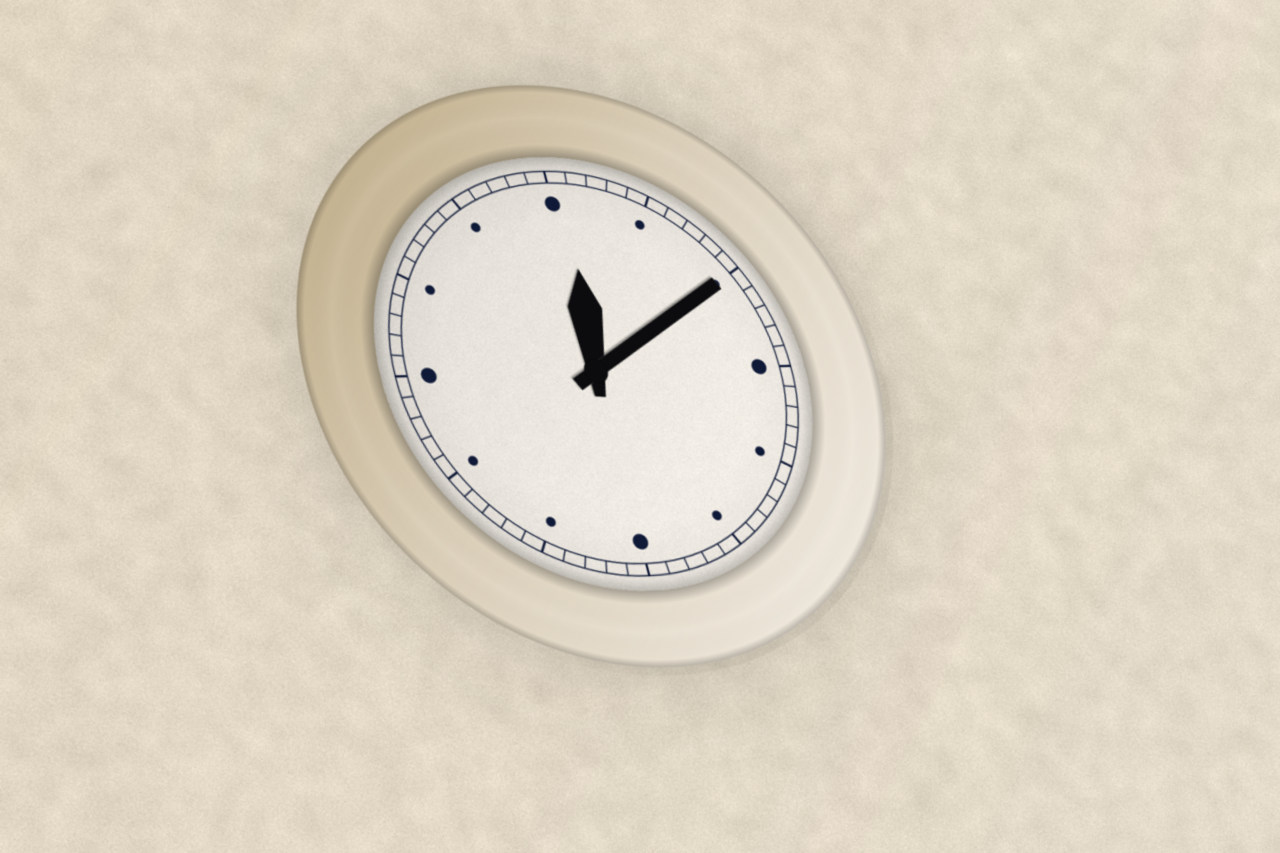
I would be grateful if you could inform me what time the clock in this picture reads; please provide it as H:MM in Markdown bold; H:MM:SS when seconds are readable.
**12:10**
